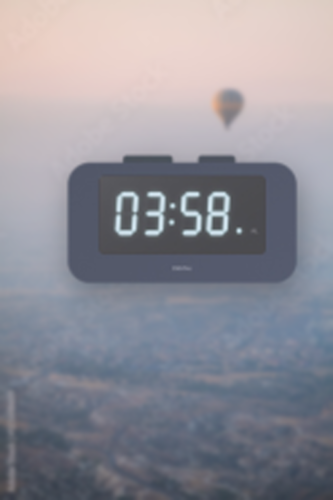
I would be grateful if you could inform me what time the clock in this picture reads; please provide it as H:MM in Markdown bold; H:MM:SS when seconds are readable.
**3:58**
